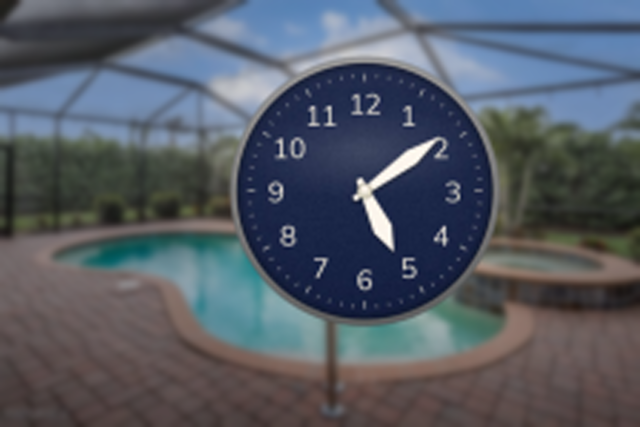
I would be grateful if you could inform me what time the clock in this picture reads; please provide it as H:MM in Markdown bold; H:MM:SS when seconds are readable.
**5:09**
